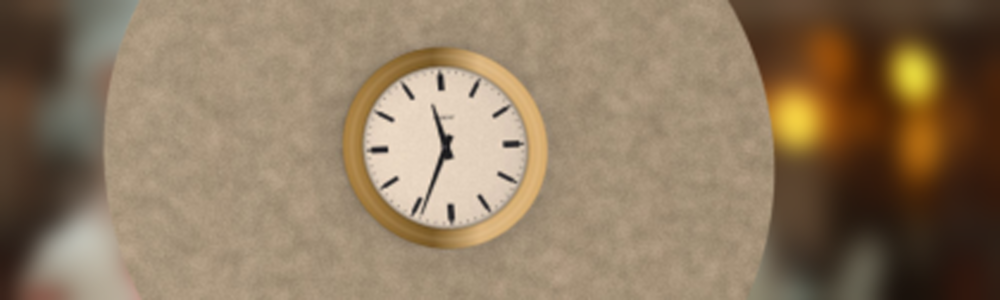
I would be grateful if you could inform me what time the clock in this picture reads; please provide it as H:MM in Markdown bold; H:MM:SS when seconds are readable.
**11:34**
